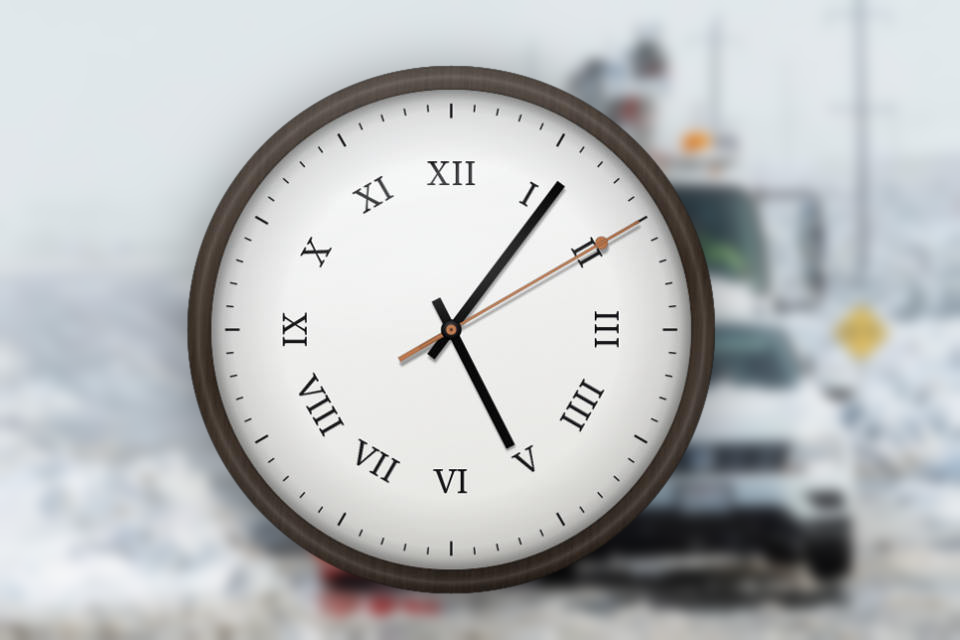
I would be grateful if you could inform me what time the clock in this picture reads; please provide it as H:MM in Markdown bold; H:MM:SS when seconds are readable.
**5:06:10**
